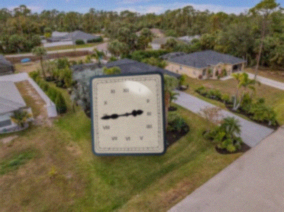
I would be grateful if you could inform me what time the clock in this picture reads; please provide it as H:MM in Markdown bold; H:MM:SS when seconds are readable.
**2:44**
